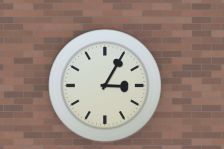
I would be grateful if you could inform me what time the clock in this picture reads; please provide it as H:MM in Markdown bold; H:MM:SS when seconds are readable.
**3:05**
